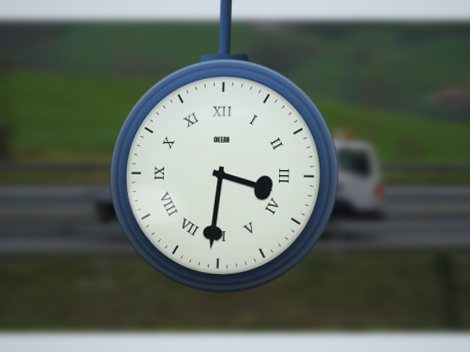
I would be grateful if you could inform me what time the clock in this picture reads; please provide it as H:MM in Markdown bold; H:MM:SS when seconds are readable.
**3:31**
